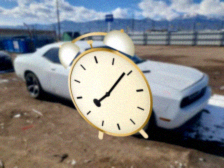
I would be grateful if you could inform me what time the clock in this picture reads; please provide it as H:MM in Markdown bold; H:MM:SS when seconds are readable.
**8:09**
